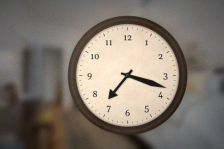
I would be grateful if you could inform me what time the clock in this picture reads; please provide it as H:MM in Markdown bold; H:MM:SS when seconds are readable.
**7:18**
